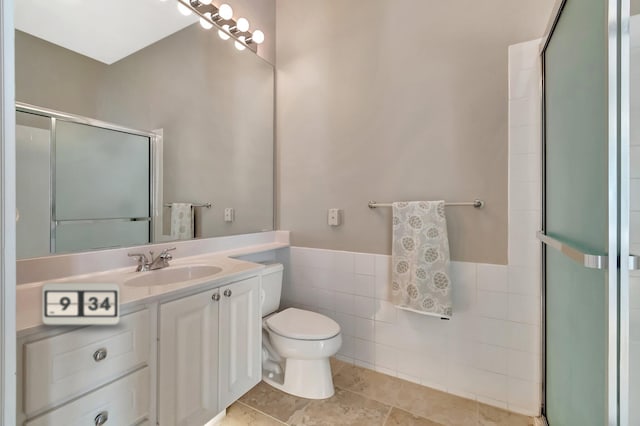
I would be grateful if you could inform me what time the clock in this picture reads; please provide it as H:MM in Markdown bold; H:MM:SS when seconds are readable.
**9:34**
